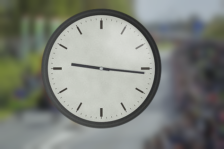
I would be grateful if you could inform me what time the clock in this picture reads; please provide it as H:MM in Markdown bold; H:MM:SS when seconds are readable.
**9:16**
